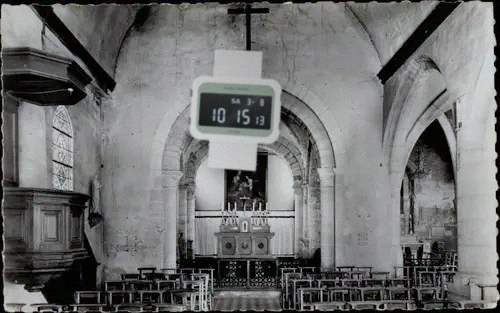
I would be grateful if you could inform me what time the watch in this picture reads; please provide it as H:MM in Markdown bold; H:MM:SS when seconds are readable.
**10:15**
